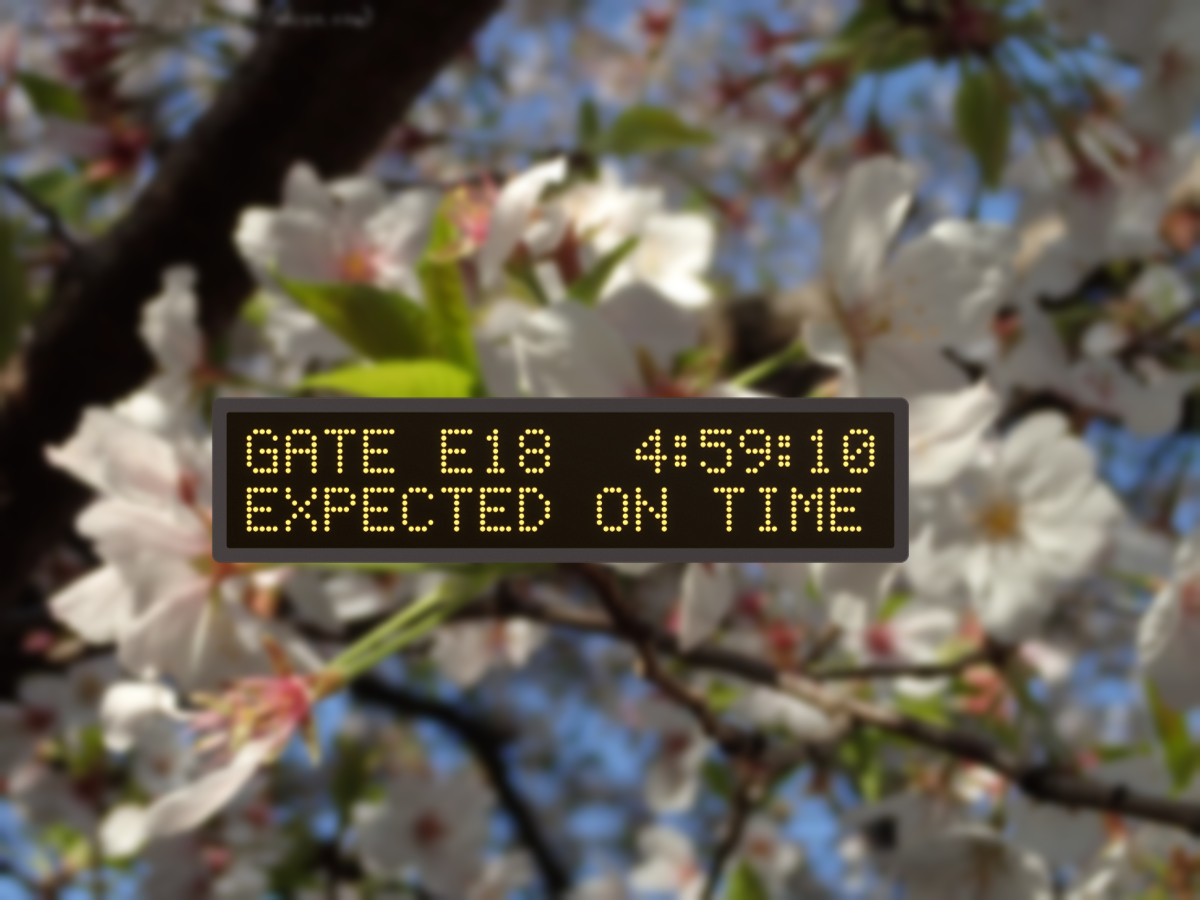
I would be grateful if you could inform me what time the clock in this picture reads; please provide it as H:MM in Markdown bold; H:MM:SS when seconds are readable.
**4:59:10**
